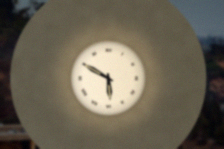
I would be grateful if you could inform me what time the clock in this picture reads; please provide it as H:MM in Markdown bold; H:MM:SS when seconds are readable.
**5:50**
